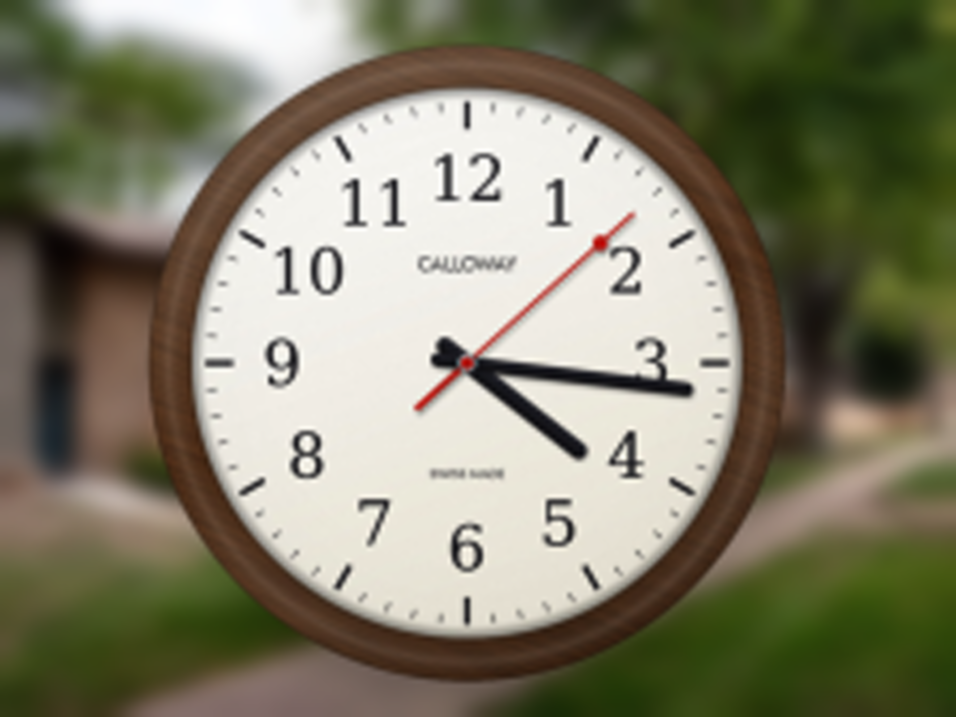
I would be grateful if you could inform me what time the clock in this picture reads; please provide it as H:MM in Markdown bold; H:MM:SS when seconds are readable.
**4:16:08**
